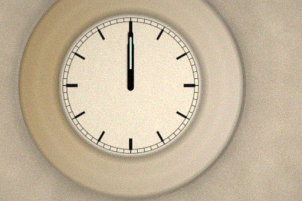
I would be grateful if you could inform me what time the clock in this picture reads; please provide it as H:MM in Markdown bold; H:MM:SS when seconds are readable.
**12:00**
